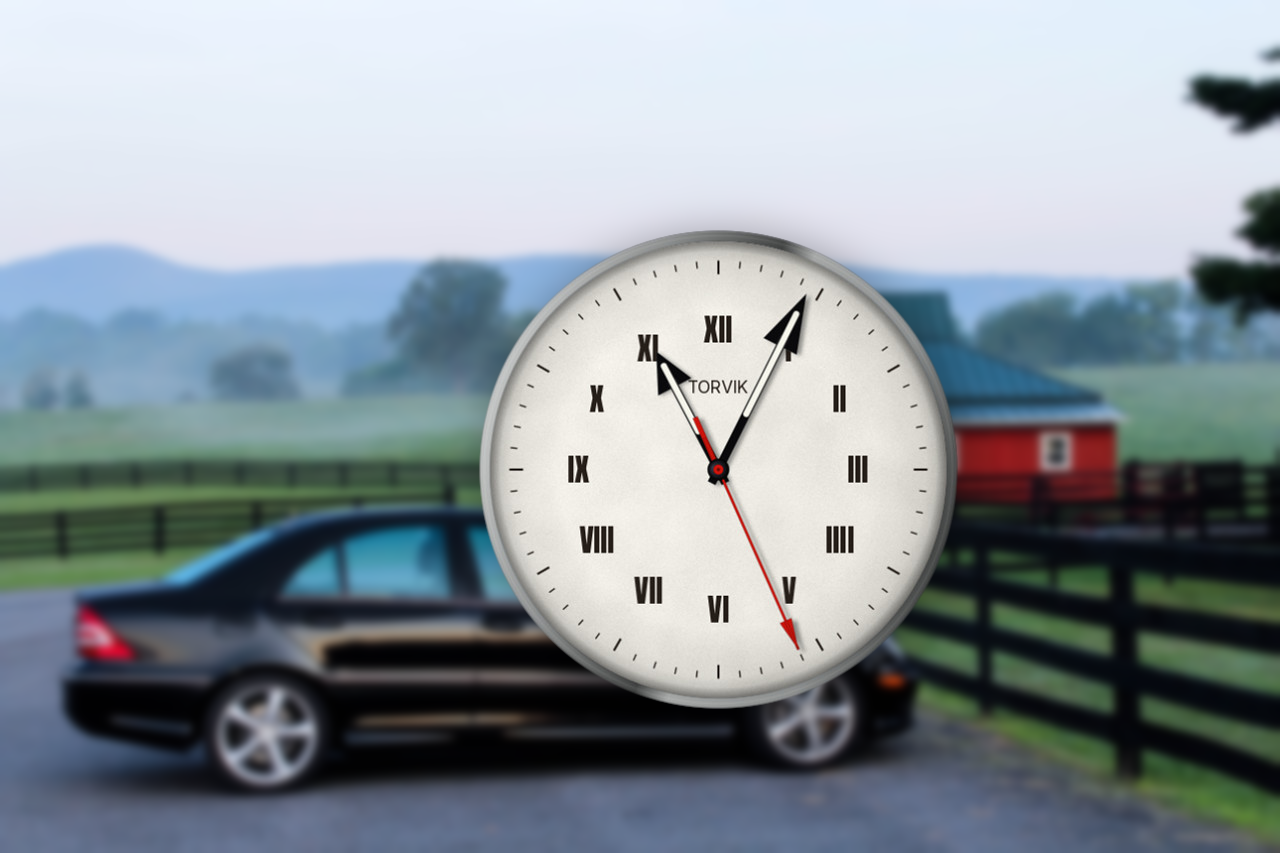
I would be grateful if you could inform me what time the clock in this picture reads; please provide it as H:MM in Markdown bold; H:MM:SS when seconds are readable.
**11:04:26**
